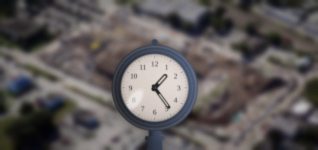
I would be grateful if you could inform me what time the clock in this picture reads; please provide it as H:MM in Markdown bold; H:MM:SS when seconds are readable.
**1:24**
